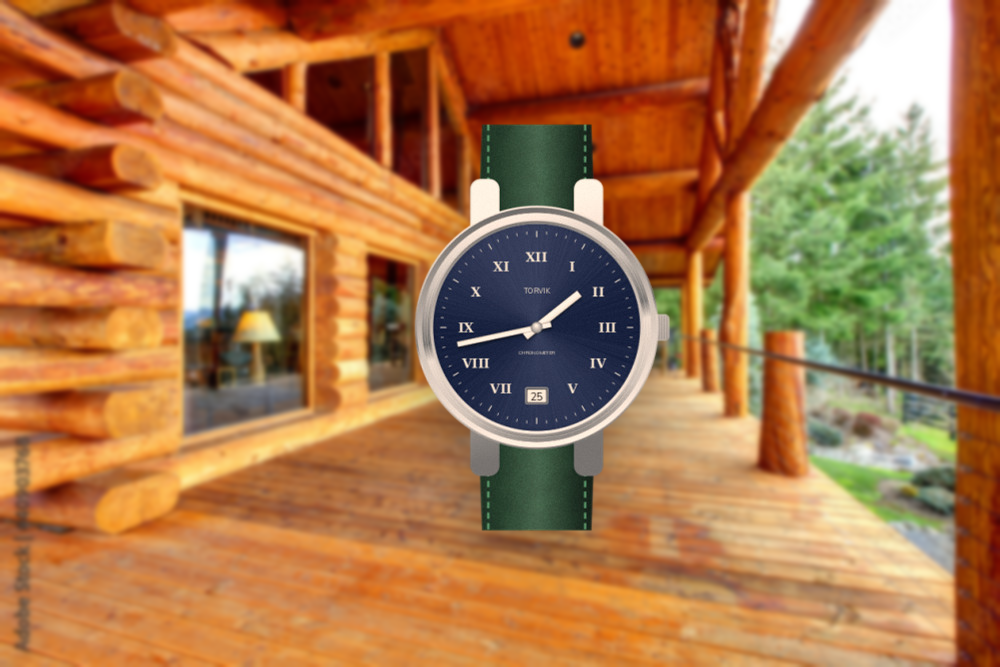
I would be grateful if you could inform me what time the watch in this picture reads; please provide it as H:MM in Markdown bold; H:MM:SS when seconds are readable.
**1:43**
